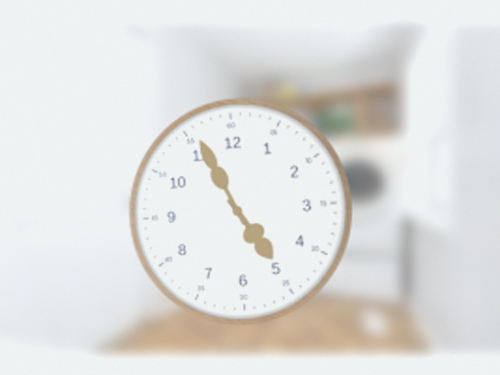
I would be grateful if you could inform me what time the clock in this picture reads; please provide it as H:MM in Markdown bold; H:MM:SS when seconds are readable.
**4:56**
